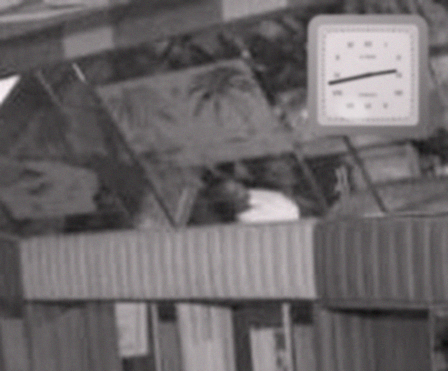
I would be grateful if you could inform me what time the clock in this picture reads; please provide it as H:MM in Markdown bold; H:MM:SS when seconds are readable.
**2:43**
